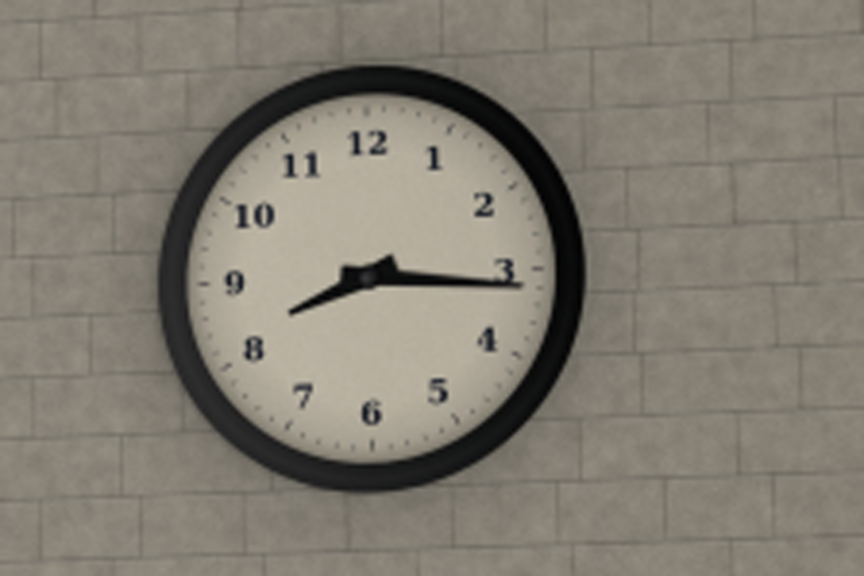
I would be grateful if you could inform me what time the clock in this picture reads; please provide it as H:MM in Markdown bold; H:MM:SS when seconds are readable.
**8:16**
